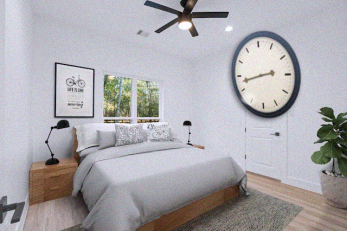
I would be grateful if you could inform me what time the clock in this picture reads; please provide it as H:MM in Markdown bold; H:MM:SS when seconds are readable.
**2:43**
